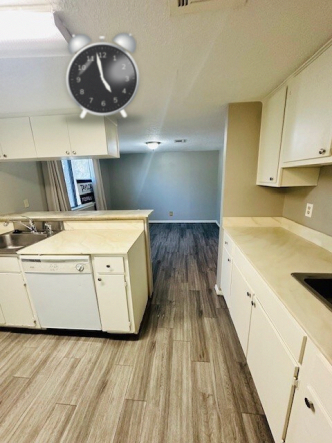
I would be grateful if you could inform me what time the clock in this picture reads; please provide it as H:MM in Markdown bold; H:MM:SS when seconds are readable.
**4:58**
